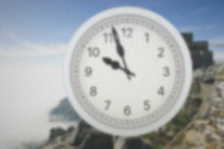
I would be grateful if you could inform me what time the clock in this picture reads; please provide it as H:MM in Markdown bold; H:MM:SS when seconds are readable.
**9:57**
